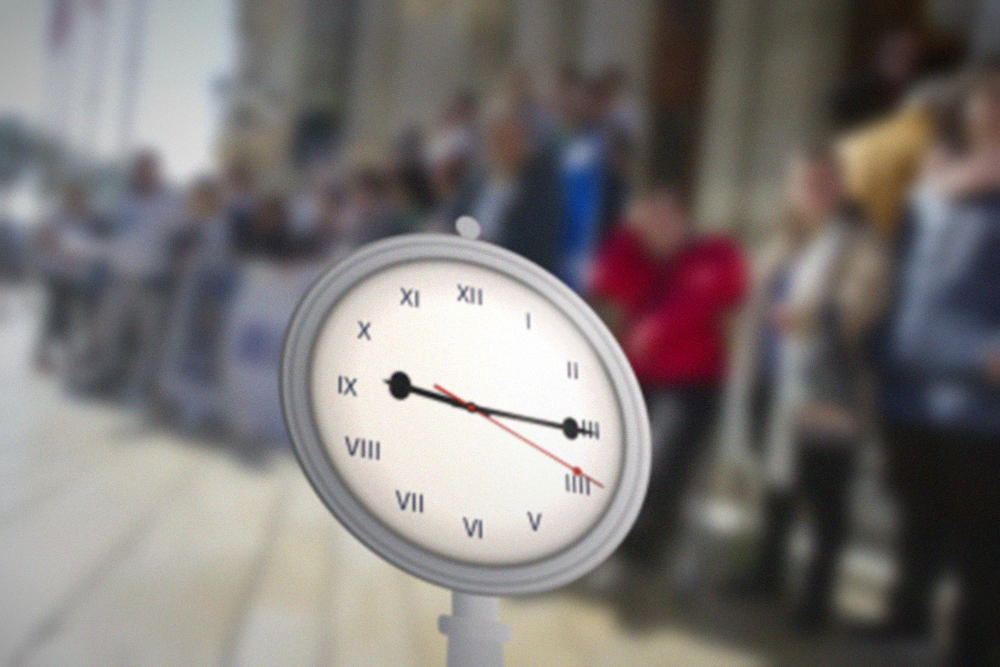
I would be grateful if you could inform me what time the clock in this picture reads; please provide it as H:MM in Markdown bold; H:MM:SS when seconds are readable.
**9:15:19**
